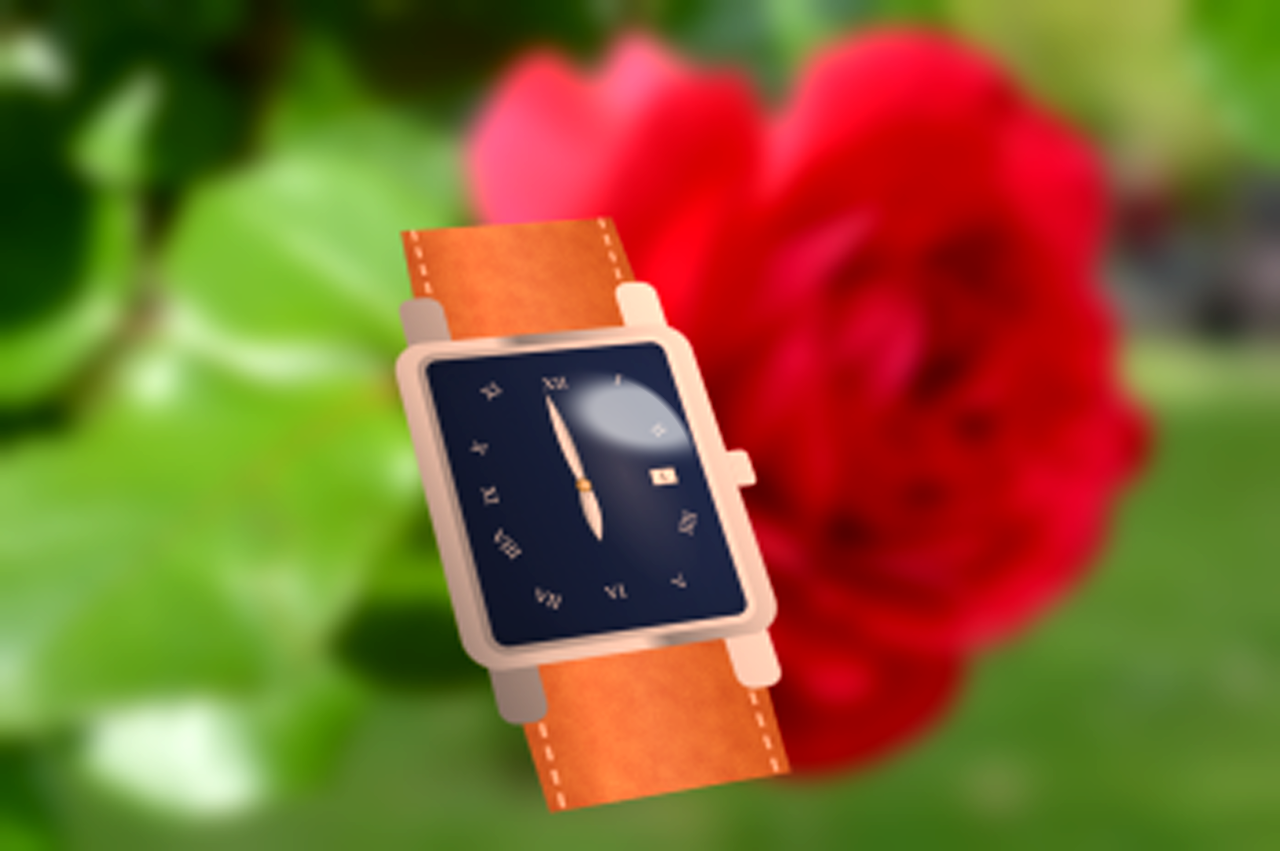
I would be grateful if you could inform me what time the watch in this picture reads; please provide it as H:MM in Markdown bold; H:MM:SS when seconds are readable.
**5:59**
